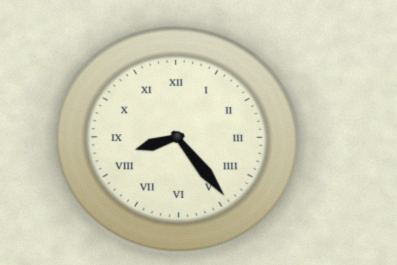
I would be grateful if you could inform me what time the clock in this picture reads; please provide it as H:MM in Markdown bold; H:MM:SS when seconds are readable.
**8:24**
